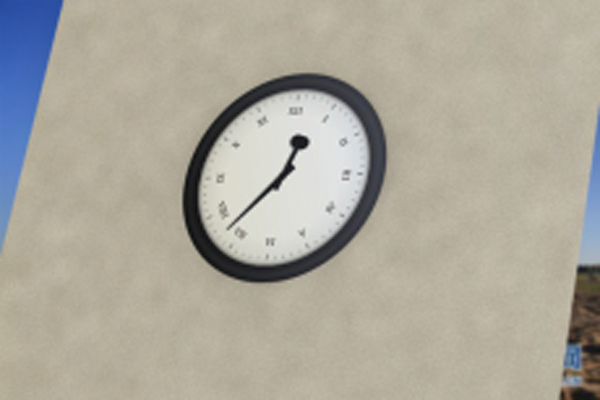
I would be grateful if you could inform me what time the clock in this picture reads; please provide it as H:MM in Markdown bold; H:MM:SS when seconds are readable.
**12:37**
